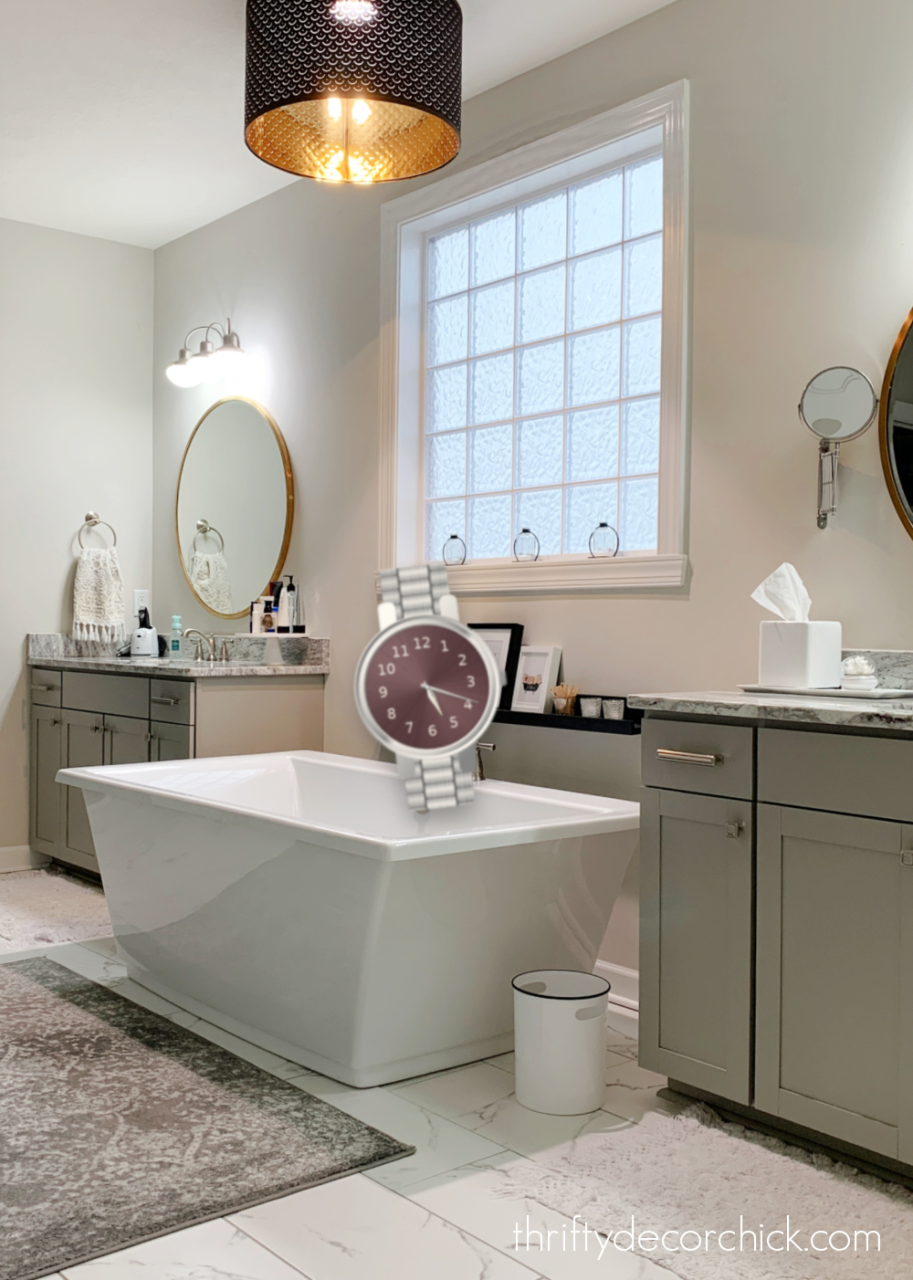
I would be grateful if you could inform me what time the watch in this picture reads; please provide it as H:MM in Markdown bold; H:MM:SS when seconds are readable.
**5:19**
